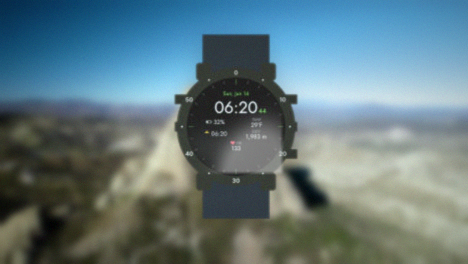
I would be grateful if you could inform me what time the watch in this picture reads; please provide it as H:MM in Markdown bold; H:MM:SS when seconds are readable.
**6:20**
